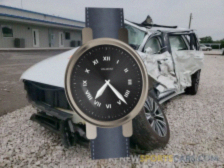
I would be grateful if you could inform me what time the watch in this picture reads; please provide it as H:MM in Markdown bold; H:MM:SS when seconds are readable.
**7:23**
